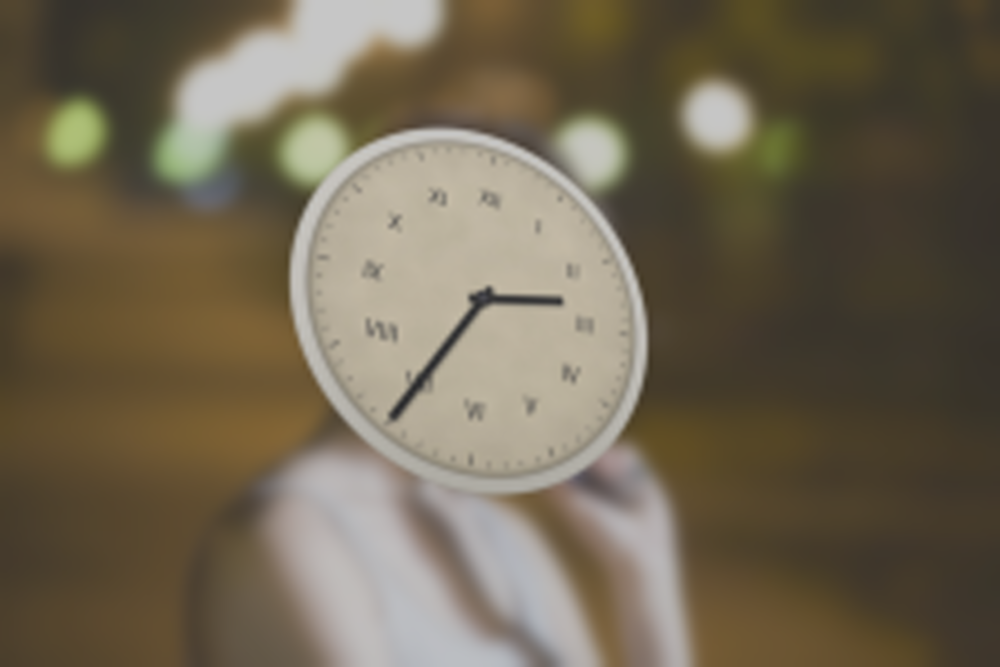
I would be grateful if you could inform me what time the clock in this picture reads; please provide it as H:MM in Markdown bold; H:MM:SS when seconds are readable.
**2:35**
